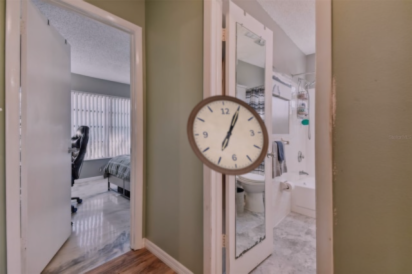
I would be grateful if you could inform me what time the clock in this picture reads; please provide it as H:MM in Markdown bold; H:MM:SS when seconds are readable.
**7:05**
